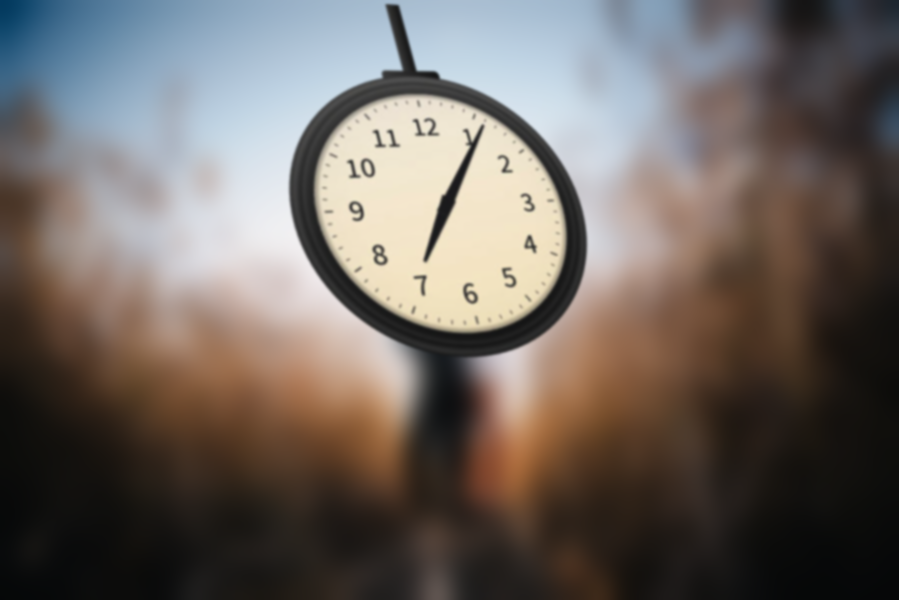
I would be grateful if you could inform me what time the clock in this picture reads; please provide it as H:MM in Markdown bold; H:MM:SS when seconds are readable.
**7:06**
